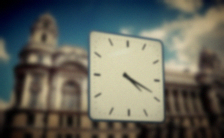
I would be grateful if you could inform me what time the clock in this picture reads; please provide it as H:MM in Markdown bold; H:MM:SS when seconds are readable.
**4:19**
